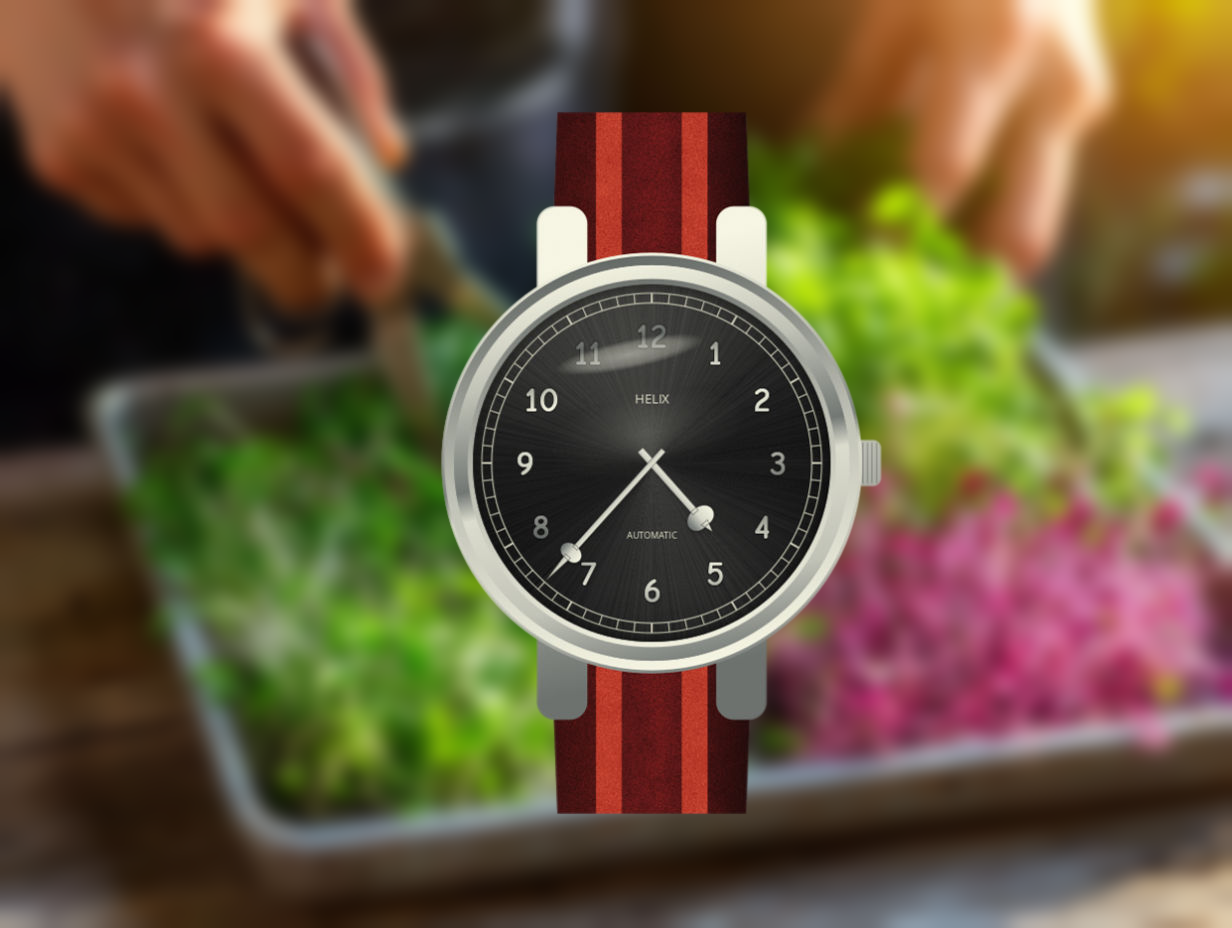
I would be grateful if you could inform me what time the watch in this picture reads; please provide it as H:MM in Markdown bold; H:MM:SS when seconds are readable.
**4:37**
